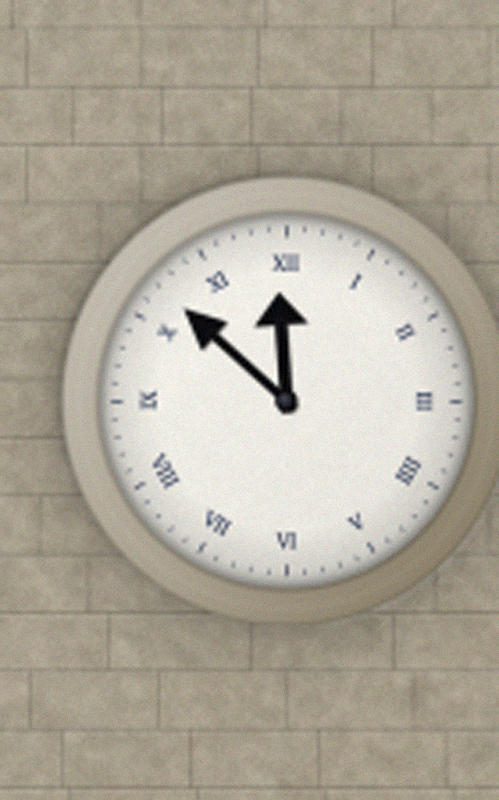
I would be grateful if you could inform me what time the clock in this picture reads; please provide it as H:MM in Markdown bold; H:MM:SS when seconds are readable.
**11:52**
